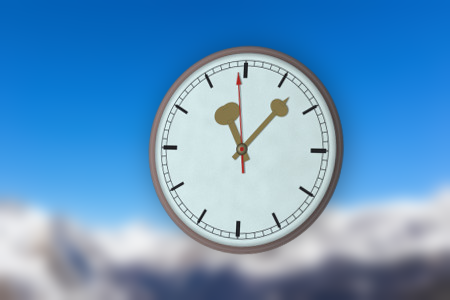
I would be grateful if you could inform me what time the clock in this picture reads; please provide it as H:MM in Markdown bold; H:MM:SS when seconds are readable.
**11:06:59**
